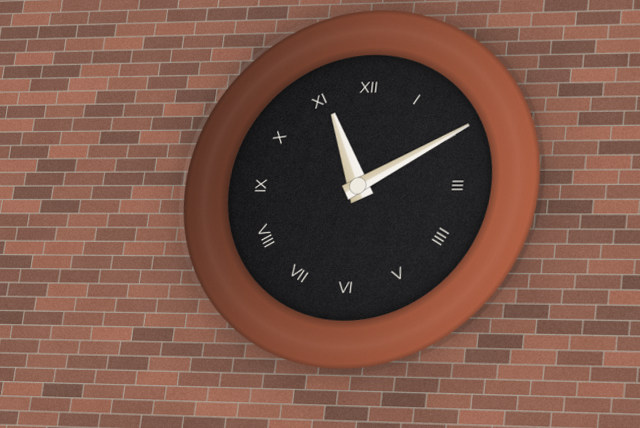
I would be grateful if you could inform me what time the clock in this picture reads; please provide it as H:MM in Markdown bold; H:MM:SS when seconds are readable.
**11:10**
